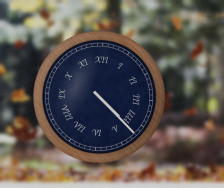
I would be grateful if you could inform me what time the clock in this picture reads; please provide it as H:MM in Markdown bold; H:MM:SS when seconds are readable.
**4:22**
